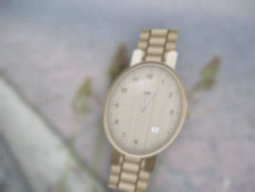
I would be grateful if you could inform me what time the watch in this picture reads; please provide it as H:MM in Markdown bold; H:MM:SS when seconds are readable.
**12:58**
